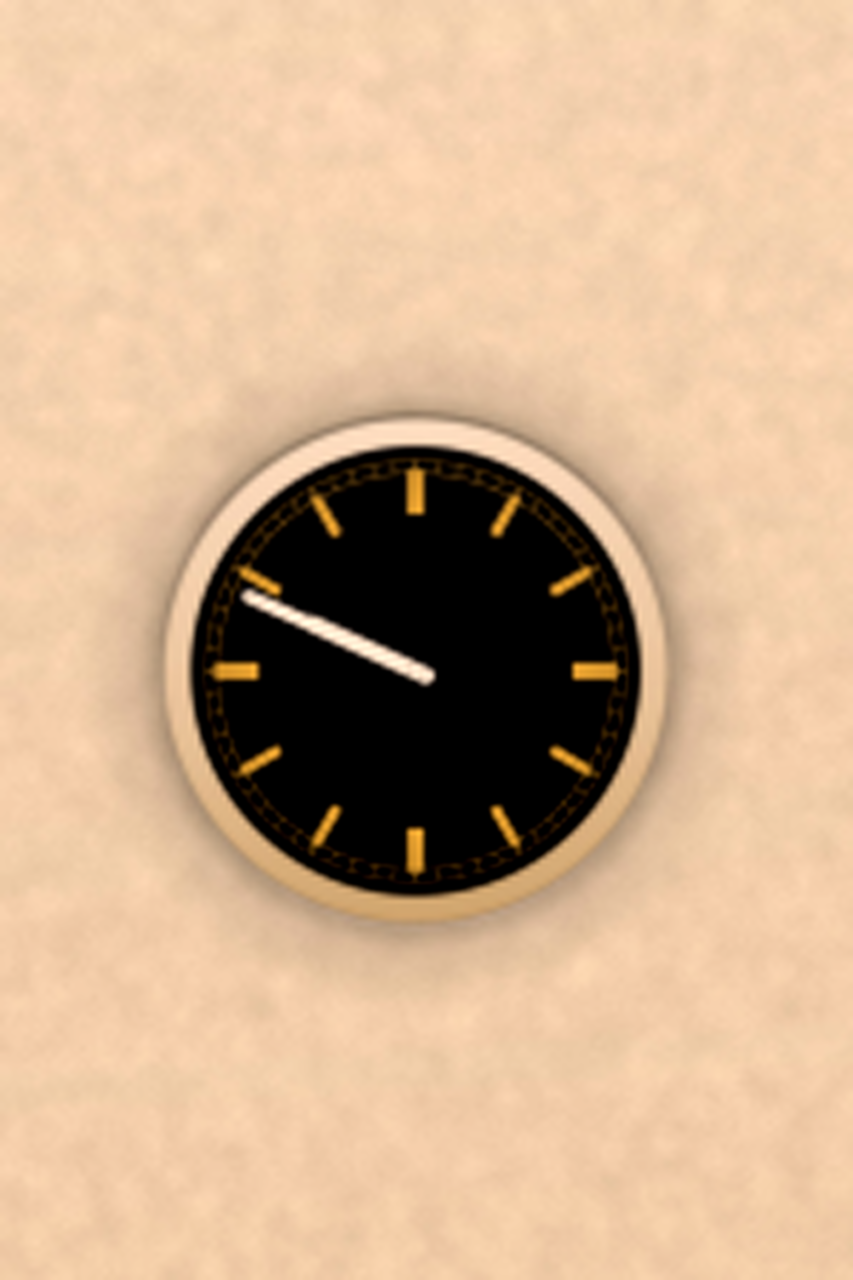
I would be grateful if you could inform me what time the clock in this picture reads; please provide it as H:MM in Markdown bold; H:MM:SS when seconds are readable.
**9:49**
